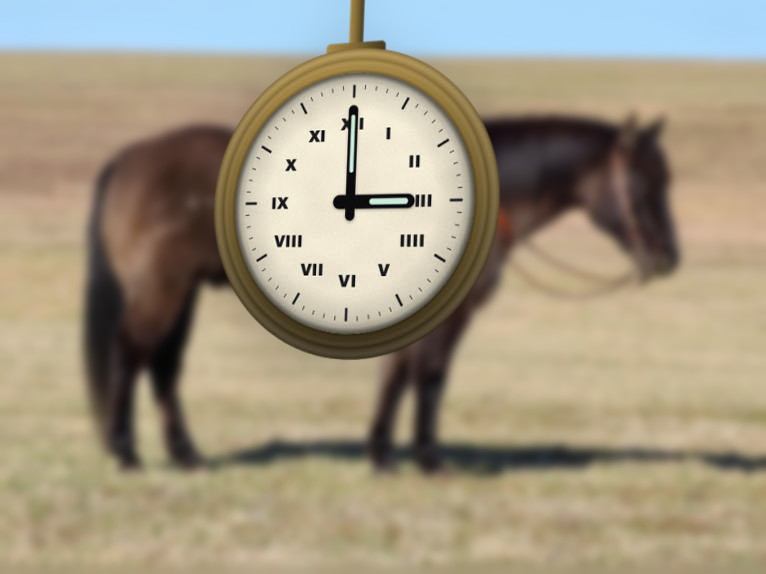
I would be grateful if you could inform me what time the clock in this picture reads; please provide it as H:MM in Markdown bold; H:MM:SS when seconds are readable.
**3:00**
